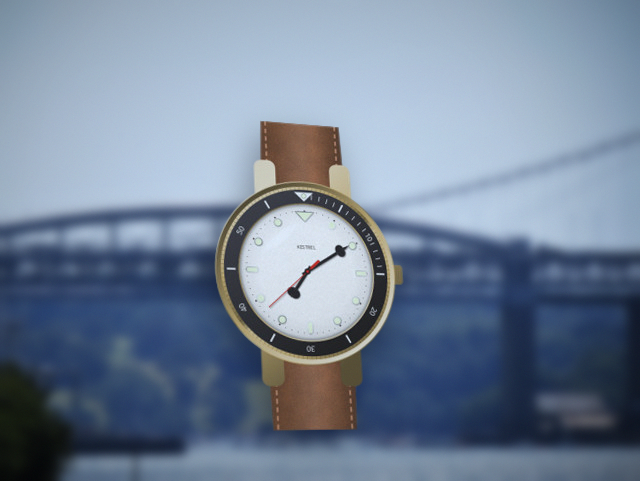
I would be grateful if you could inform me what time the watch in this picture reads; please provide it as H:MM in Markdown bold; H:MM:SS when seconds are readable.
**7:09:38**
